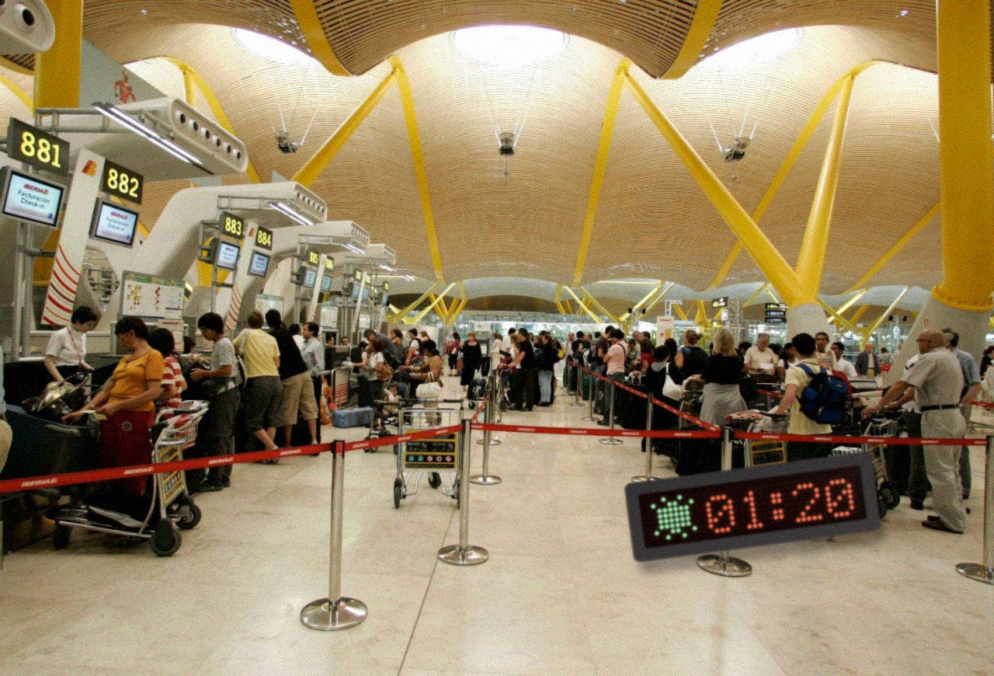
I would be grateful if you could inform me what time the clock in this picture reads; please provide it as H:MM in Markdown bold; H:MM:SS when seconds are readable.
**1:20**
